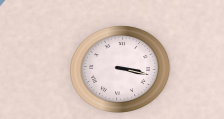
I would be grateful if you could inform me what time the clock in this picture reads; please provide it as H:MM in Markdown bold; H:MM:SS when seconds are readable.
**3:17**
